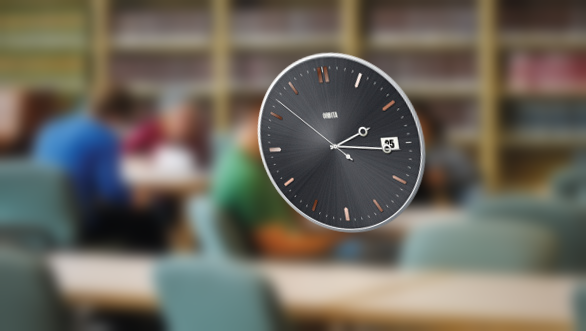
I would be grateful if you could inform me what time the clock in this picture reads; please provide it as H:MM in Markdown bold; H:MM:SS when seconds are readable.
**2:15:52**
